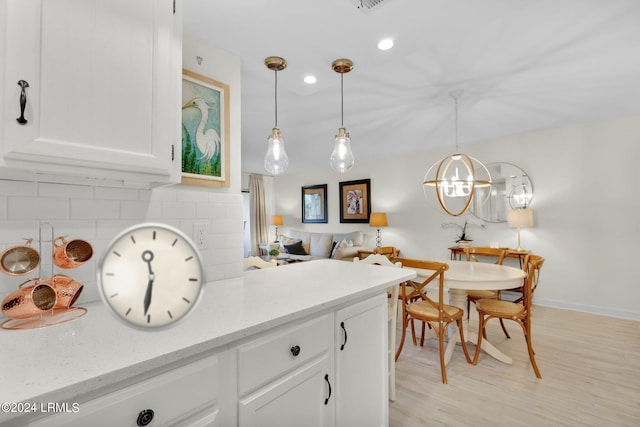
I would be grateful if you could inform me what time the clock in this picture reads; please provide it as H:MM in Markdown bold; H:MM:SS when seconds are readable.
**11:31**
